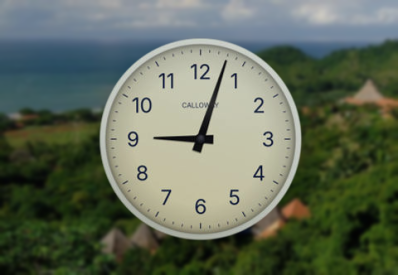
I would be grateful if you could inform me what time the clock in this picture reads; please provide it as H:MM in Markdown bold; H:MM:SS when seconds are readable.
**9:03**
